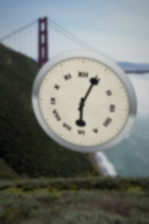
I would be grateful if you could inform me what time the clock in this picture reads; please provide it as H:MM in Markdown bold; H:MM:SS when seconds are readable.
**6:04**
